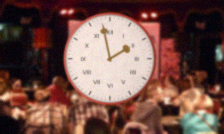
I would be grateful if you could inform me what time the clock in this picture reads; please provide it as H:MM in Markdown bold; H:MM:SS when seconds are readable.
**1:58**
